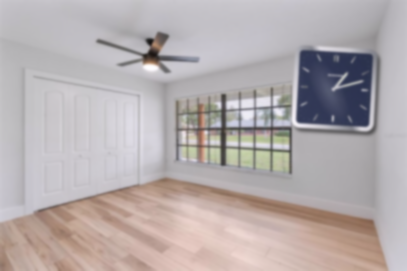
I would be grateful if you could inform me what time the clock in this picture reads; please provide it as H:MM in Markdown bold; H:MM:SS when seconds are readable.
**1:12**
